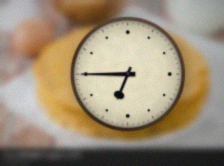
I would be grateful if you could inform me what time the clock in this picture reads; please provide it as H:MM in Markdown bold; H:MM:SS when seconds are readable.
**6:45**
